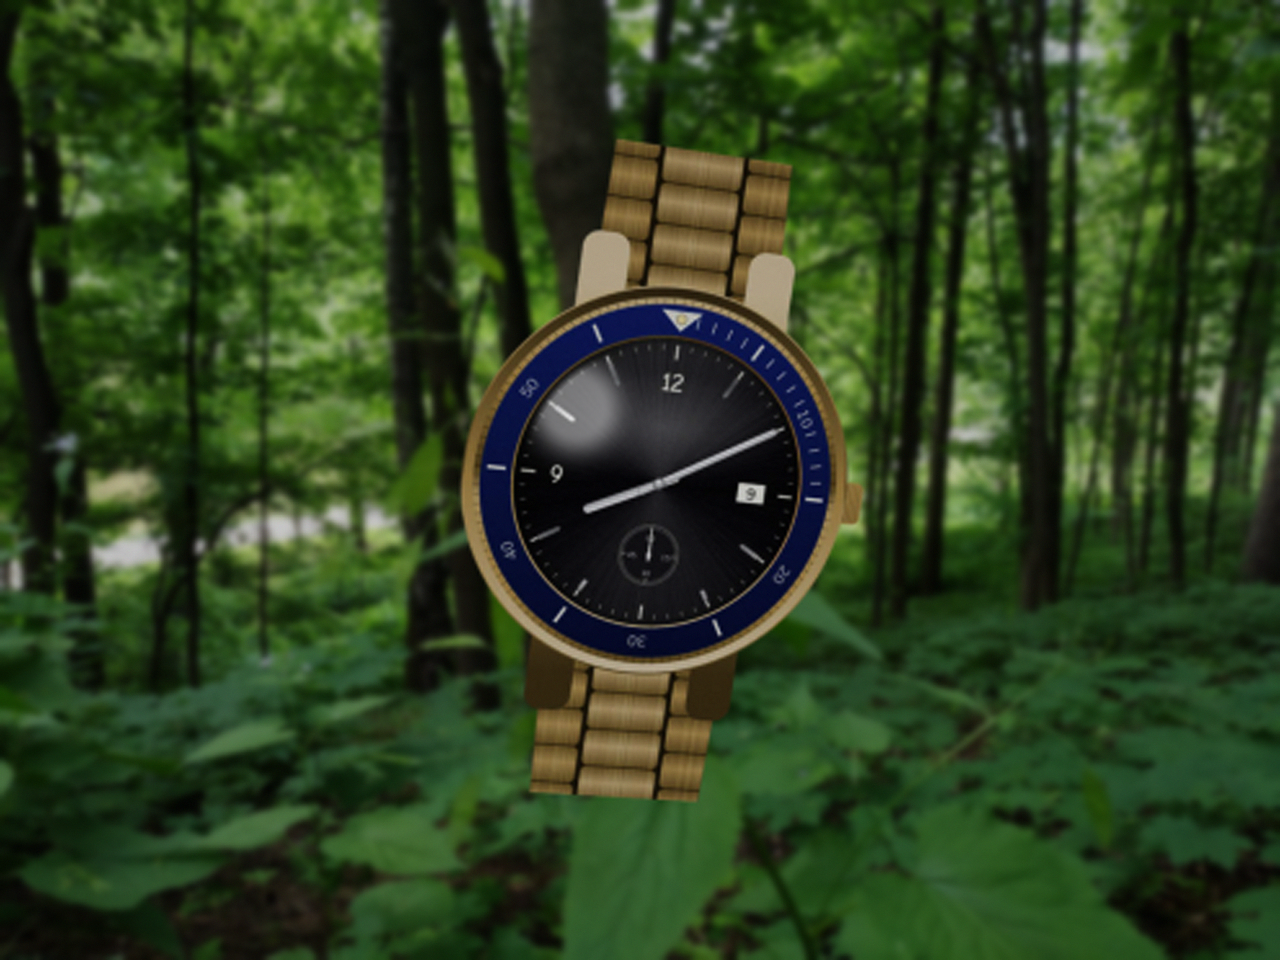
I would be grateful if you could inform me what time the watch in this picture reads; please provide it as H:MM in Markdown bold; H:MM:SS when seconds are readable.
**8:10**
